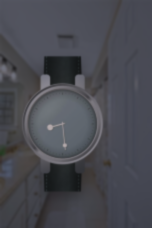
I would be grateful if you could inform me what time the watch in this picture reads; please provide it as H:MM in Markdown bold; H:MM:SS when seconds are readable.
**8:29**
